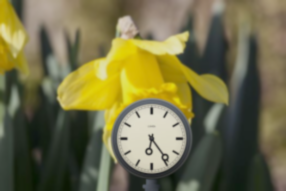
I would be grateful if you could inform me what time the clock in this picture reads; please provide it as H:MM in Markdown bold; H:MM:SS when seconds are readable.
**6:24**
